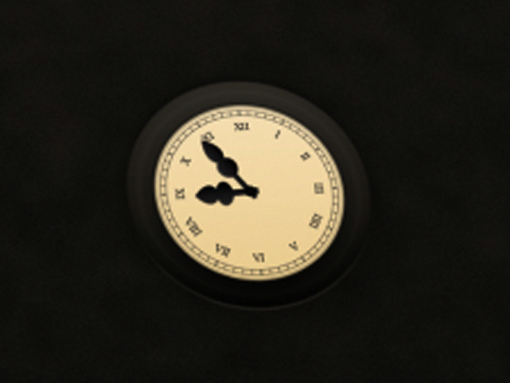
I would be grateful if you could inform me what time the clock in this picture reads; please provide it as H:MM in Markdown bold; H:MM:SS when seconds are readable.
**8:54**
